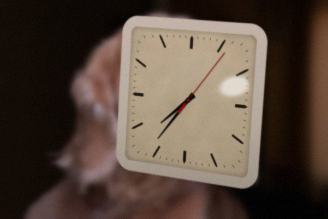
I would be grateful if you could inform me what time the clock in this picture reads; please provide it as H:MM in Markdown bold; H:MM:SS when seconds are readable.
**7:36:06**
